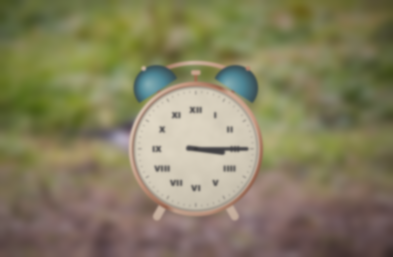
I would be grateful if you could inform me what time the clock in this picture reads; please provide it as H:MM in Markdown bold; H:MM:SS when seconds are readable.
**3:15**
